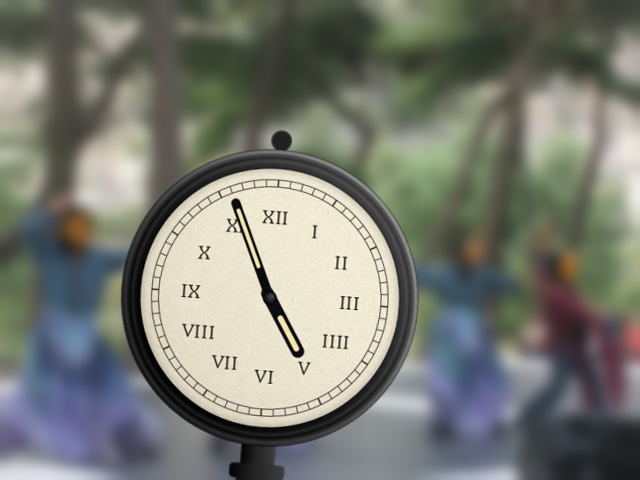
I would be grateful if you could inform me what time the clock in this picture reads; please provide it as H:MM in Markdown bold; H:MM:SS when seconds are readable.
**4:56**
